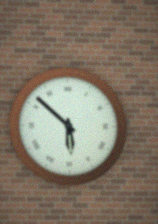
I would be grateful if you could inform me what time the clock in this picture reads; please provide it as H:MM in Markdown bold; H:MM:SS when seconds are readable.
**5:52**
